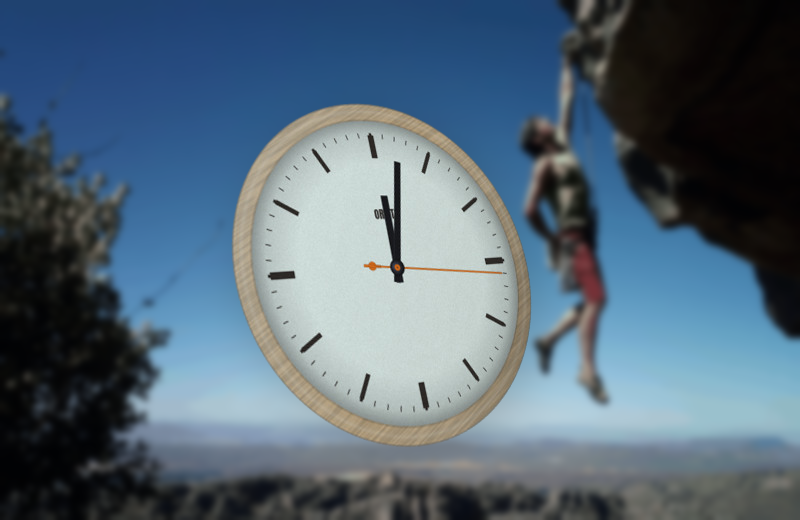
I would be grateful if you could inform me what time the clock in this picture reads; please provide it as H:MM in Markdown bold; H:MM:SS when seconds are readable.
**12:02:16**
